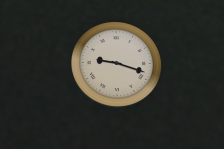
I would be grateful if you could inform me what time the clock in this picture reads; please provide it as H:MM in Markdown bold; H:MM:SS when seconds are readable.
**9:18**
